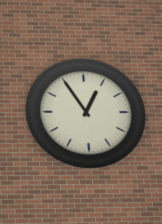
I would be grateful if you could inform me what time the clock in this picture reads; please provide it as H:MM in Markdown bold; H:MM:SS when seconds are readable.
**12:55**
